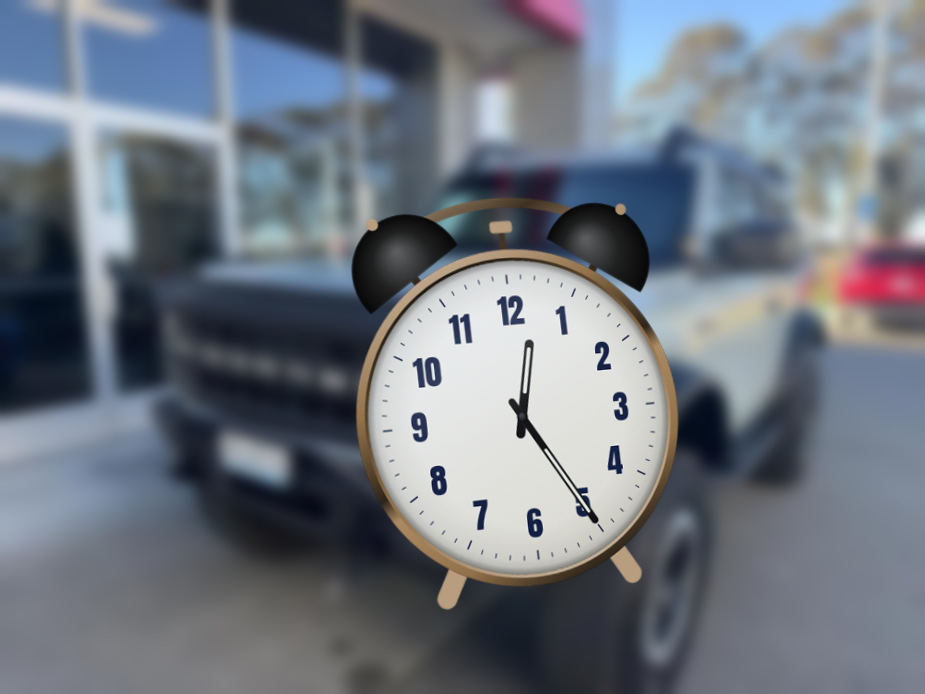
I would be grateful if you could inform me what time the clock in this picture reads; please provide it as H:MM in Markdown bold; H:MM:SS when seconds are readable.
**12:25**
